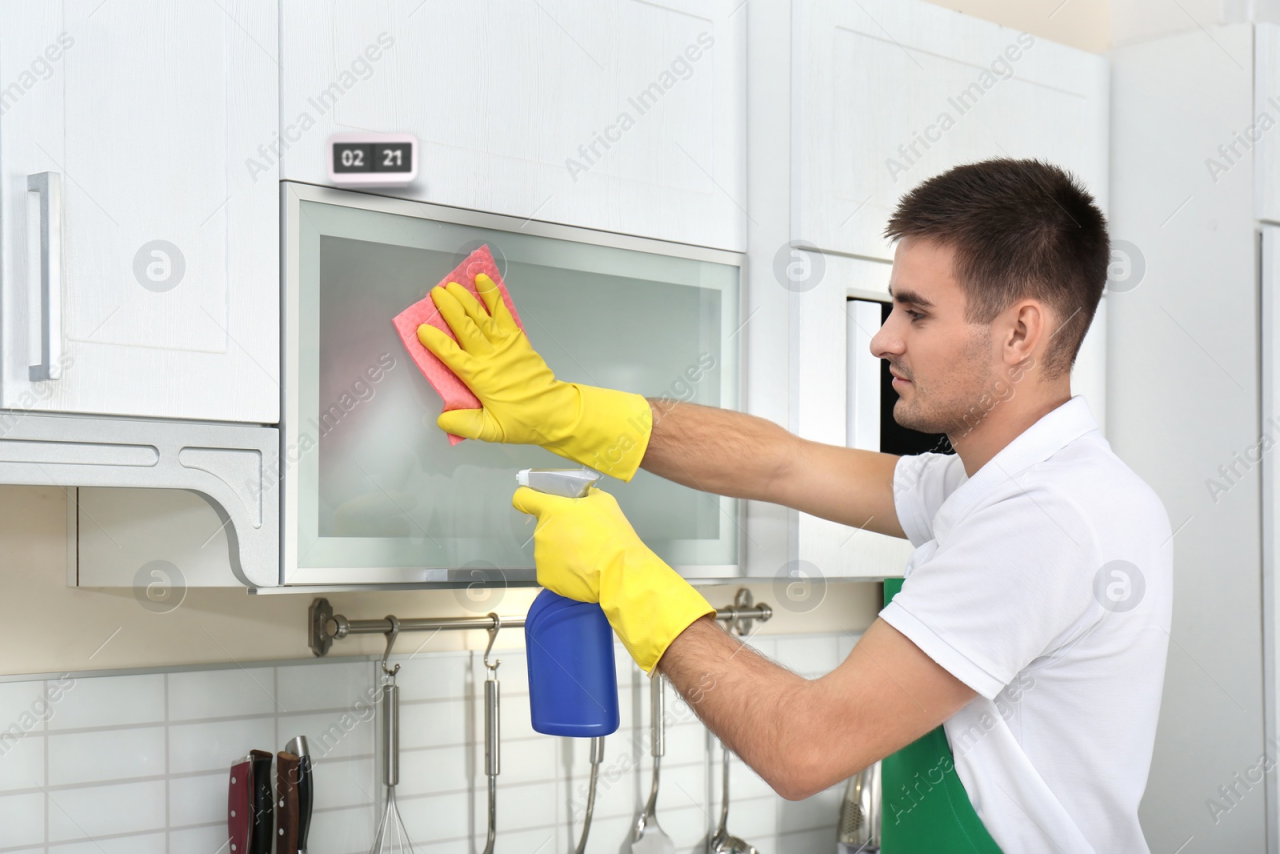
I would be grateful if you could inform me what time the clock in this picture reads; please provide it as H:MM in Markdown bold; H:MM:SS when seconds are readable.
**2:21**
